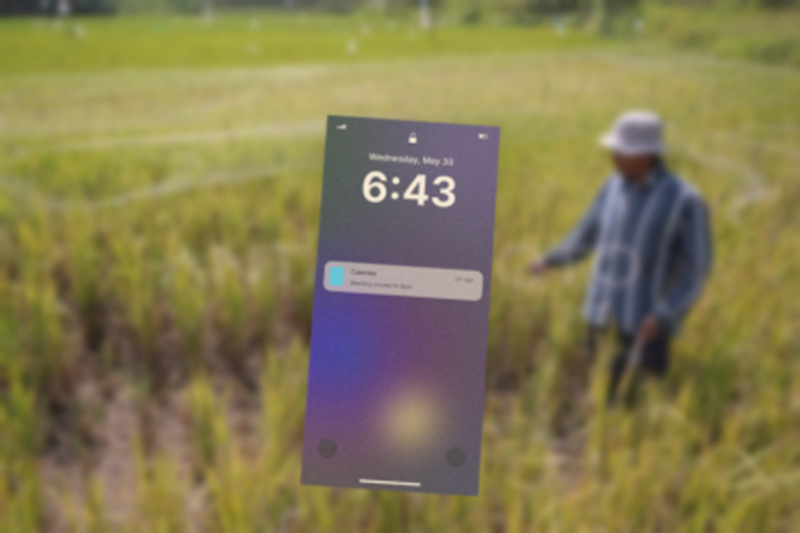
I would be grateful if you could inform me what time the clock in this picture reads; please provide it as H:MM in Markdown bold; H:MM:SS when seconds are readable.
**6:43**
